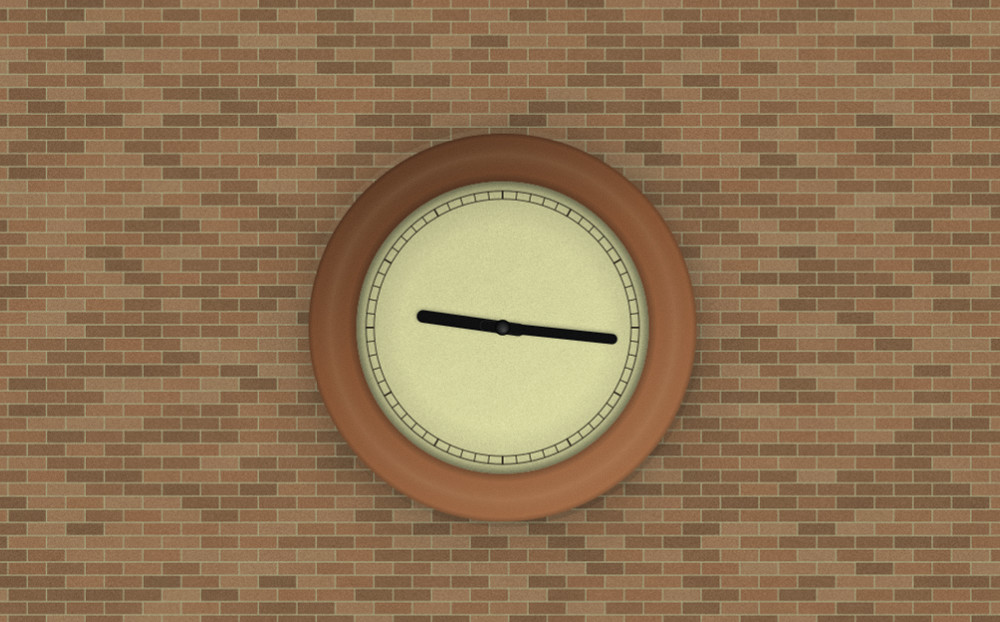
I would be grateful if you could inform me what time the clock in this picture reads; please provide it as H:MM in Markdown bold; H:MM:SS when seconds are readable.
**9:16**
